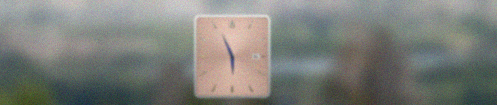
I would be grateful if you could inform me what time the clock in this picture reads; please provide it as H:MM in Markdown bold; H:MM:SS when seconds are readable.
**5:56**
